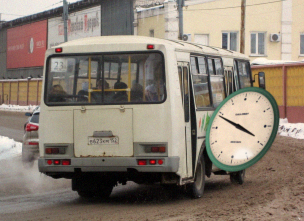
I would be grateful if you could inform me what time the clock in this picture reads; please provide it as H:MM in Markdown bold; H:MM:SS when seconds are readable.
**3:49**
